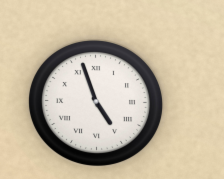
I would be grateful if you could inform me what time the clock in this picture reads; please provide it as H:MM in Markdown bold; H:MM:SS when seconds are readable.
**4:57**
